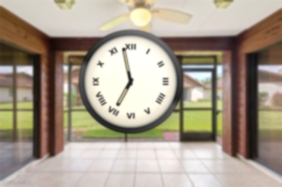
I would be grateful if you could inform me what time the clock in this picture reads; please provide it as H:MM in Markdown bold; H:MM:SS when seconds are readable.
**6:58**
